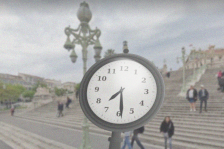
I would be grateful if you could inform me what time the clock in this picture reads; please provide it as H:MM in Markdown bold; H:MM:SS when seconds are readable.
**7:29**
